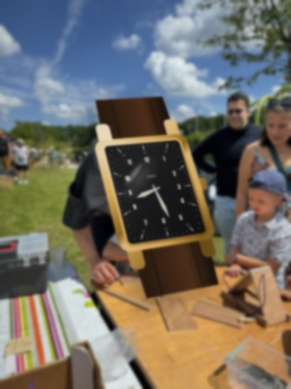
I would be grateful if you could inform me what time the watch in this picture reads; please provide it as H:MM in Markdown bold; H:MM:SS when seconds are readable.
**8:28**
